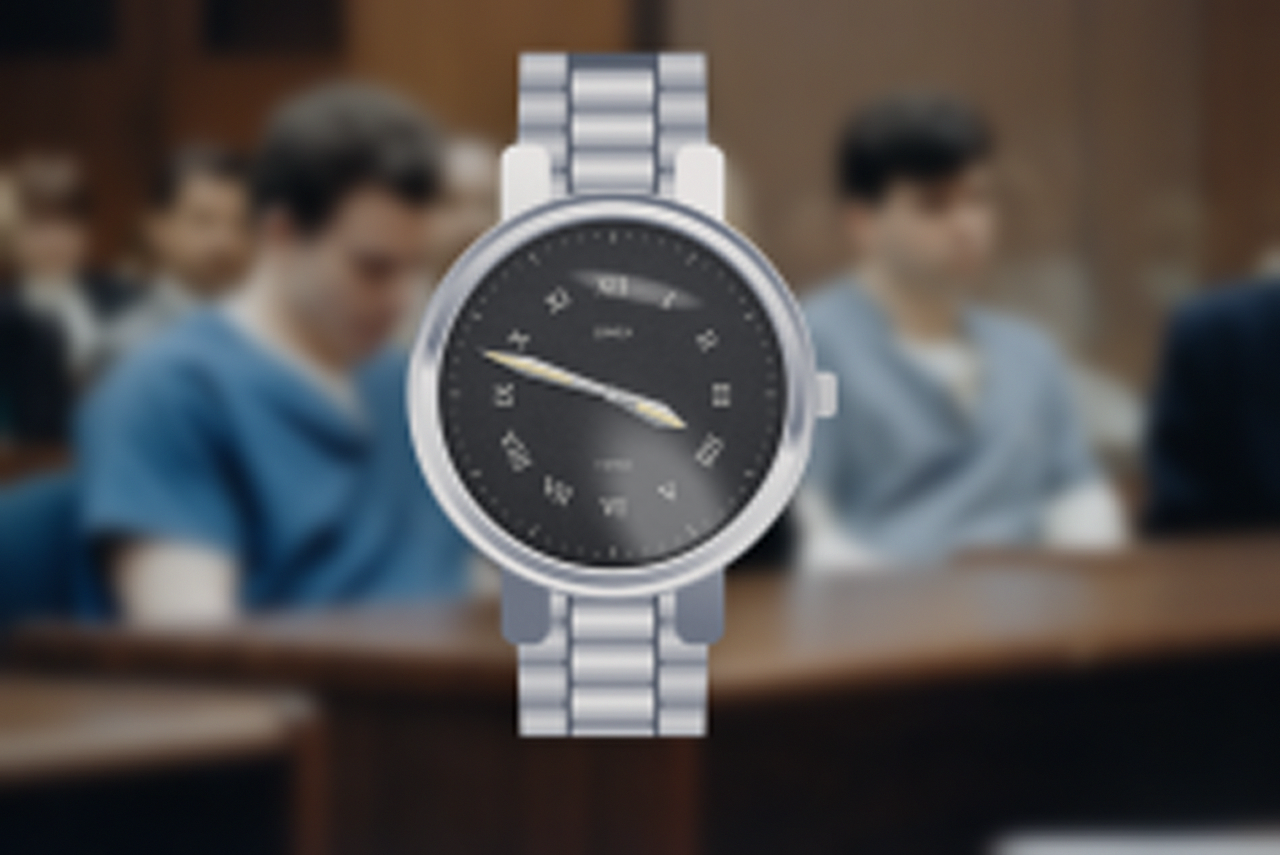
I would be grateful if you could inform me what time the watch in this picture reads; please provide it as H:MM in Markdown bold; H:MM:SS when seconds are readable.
**3:48**
